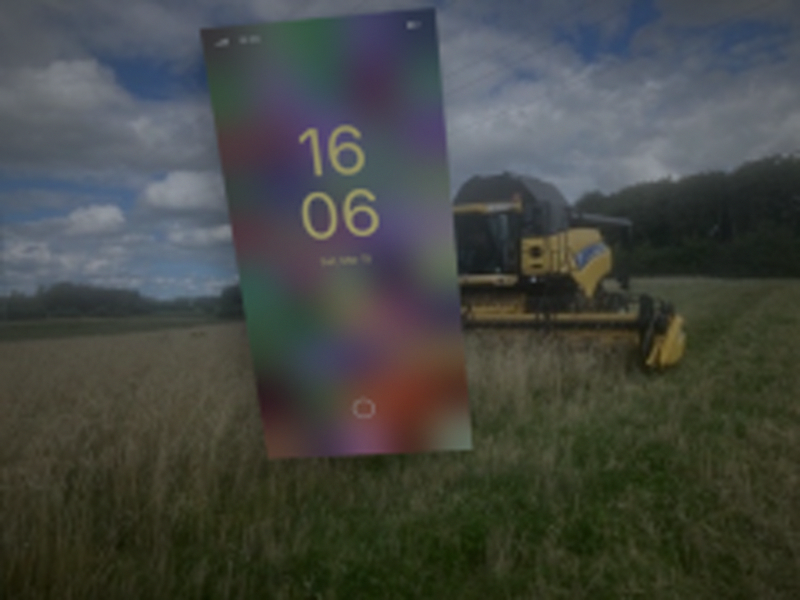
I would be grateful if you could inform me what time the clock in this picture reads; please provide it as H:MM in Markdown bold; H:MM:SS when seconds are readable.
**16:06**
